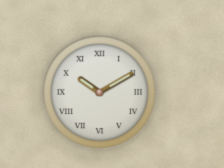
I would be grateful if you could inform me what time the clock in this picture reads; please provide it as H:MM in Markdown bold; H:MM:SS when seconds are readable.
**10:10**
